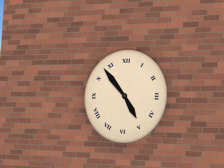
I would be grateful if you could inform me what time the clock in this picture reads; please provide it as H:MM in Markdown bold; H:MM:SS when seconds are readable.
**4:53**
